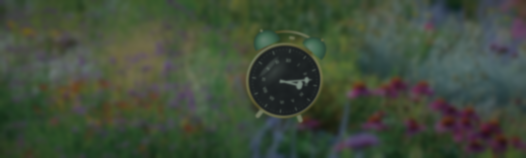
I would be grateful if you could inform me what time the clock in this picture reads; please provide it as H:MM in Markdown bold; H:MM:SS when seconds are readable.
**3:13**
